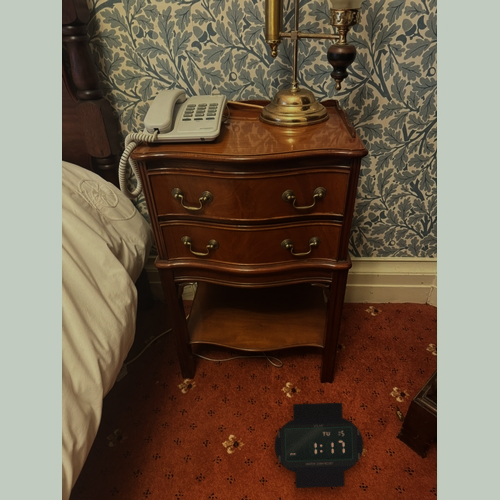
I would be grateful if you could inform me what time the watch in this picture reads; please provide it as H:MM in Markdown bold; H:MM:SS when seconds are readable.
**1:17**
